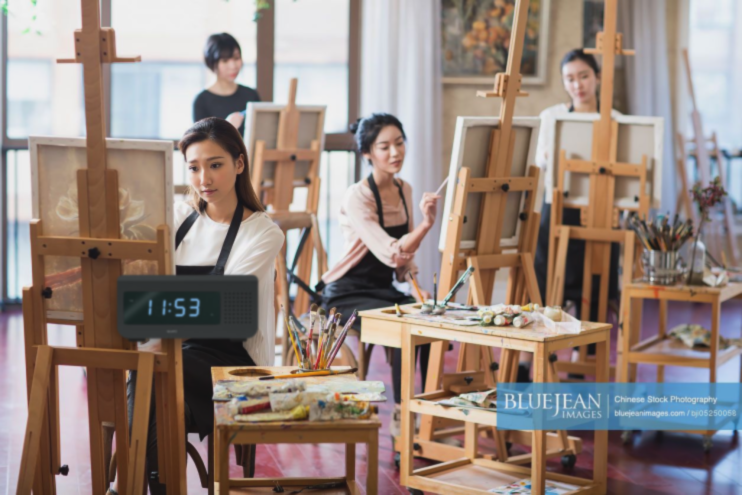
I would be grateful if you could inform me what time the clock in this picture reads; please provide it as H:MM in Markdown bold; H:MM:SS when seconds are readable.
**11:53**
